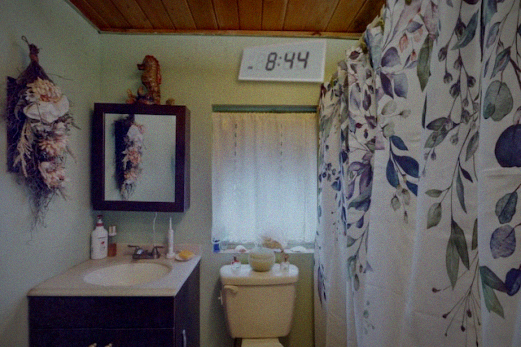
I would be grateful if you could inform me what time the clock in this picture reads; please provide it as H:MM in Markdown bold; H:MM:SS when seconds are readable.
**8:44**
